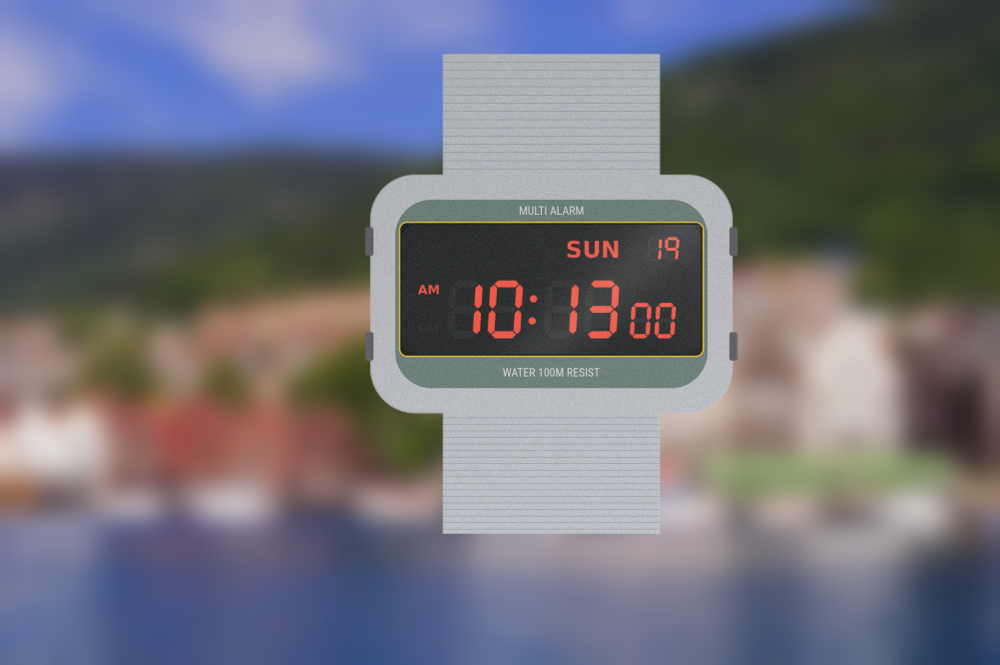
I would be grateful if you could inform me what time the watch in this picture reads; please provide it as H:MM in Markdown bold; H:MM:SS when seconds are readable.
**10:13:00**
